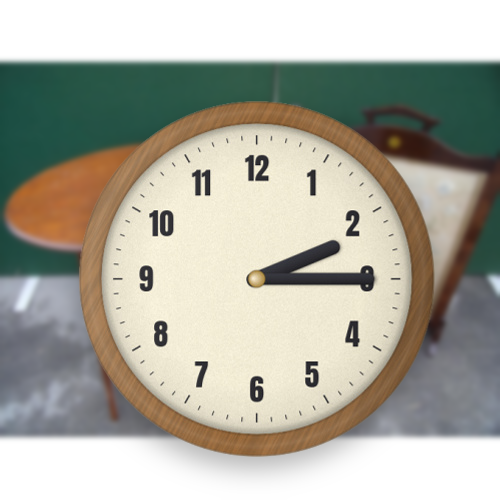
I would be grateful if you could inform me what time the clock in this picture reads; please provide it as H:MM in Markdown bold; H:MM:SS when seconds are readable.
**2:15**
